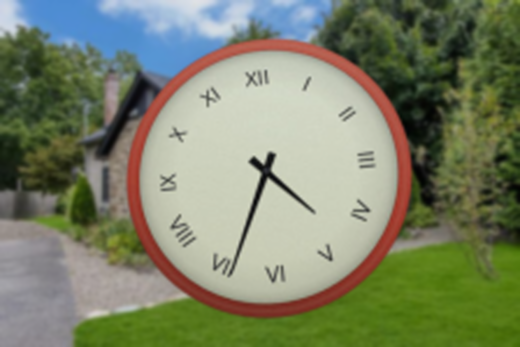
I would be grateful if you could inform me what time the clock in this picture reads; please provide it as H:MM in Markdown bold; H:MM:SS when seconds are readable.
**4:34**
